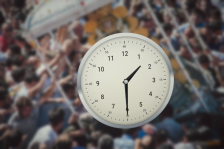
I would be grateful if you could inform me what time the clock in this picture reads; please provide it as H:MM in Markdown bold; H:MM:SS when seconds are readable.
**1:30**
